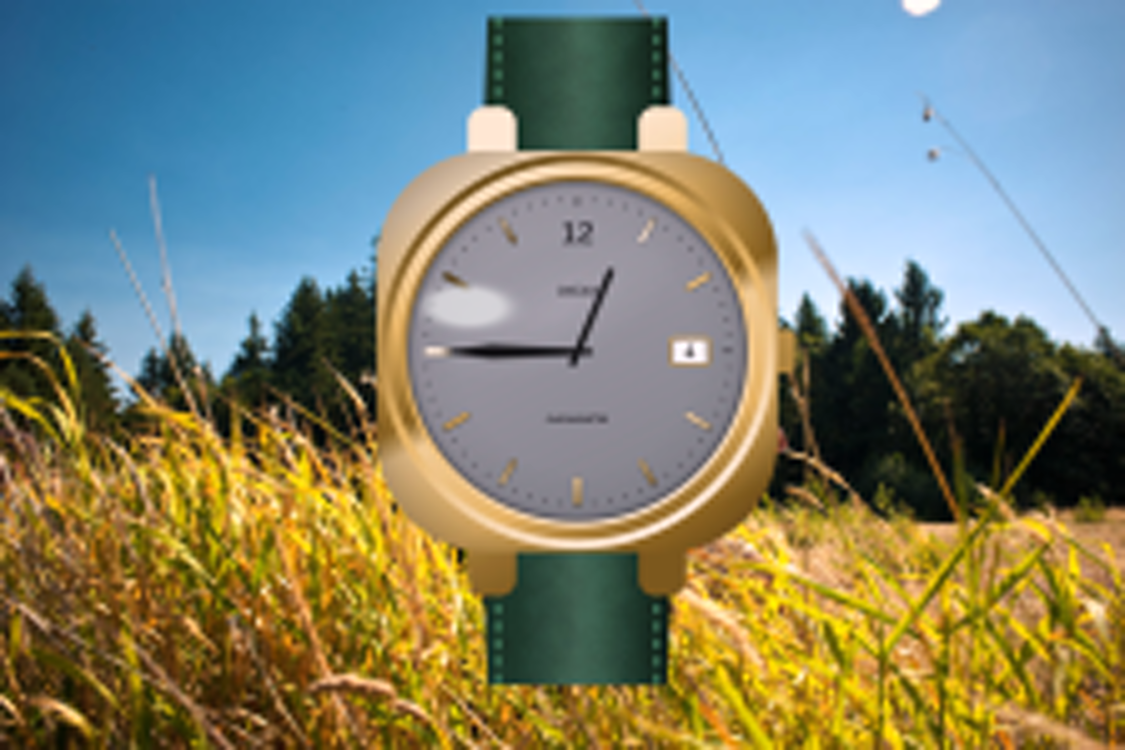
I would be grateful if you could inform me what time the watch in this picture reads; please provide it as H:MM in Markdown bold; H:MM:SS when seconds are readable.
**12:45**
